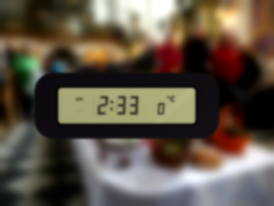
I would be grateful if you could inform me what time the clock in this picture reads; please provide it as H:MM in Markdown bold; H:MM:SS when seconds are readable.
**2:33**
